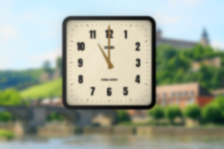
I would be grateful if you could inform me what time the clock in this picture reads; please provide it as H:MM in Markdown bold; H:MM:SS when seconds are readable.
**11:00**
